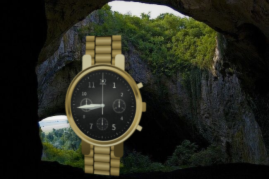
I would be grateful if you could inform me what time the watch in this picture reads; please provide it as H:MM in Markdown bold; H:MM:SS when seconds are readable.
**8:44**
